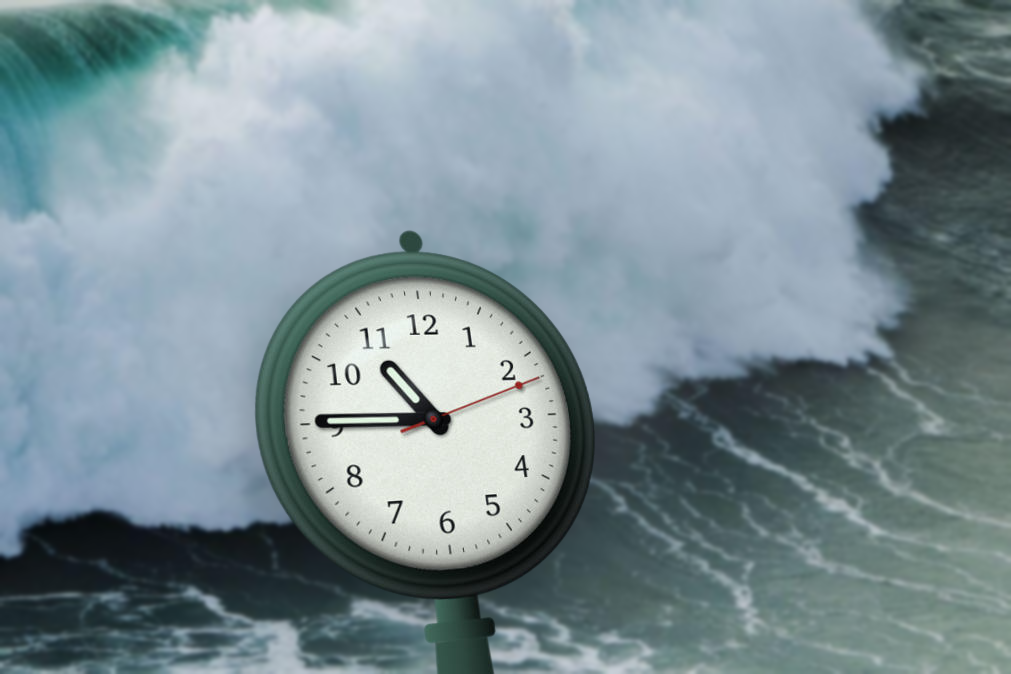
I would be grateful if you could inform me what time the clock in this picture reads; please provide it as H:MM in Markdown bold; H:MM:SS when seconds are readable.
**10:45:12**
